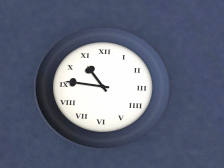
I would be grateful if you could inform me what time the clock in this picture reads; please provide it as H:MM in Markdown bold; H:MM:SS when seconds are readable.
**10:46**
